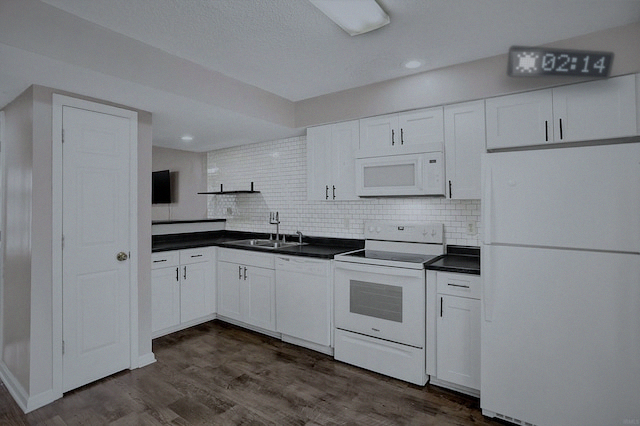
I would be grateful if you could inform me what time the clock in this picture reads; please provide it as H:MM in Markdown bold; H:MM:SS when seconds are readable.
**2:14**
